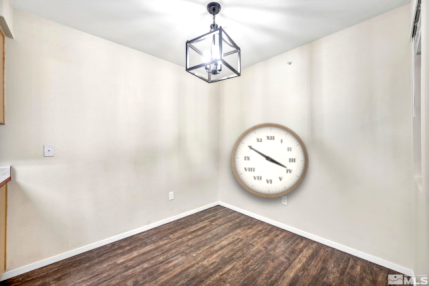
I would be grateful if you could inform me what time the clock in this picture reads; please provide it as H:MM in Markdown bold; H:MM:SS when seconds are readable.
**3:50**
